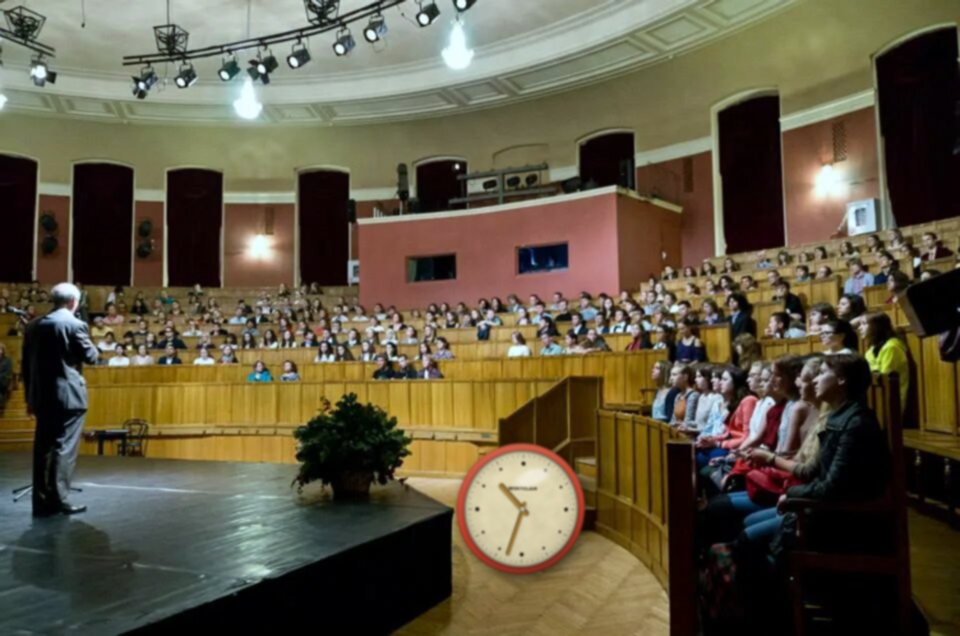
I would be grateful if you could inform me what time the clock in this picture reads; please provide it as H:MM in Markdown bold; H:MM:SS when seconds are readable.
**10:33**
